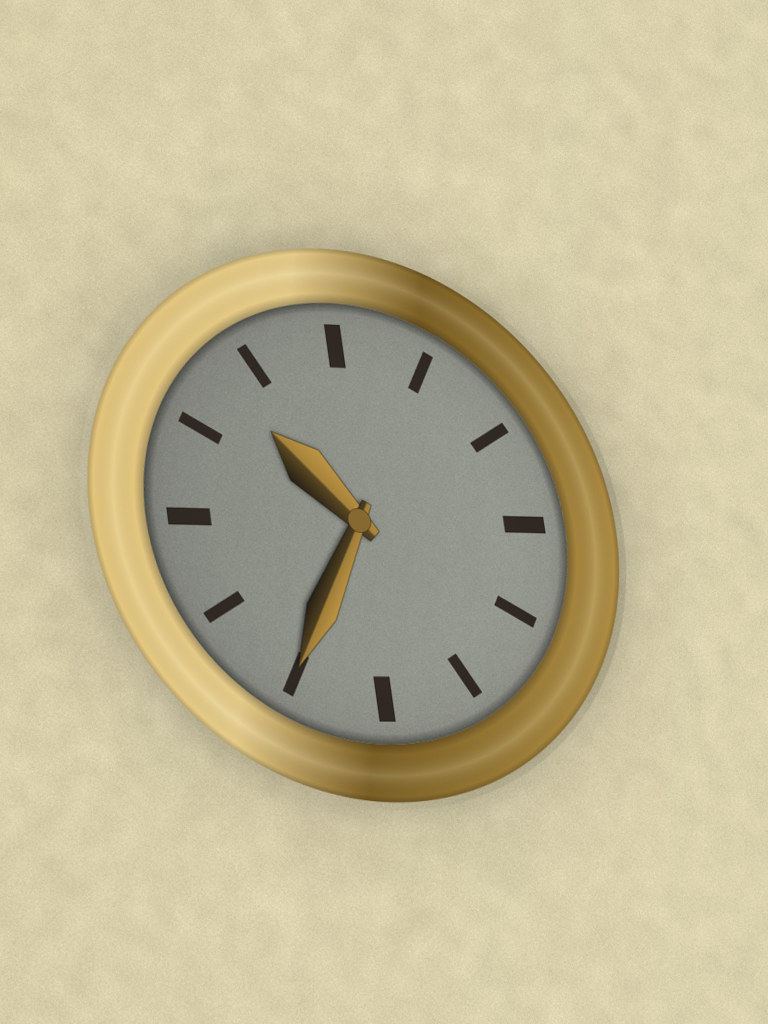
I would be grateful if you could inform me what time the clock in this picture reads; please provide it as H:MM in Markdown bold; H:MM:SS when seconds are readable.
**10:35**
